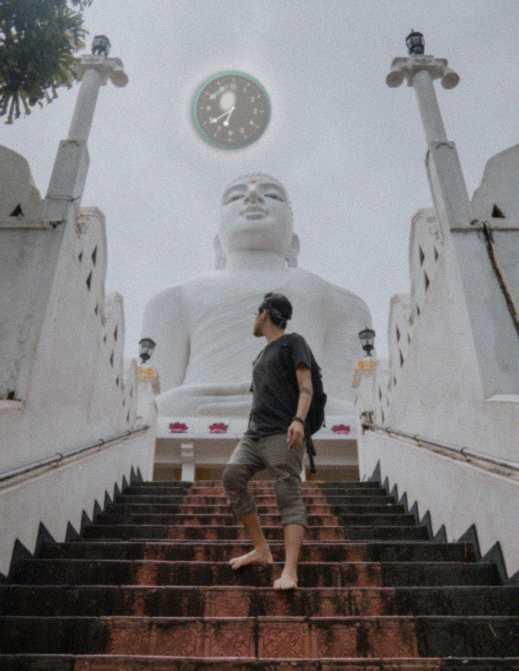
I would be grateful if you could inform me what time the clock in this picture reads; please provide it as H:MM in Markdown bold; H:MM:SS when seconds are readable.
**6:39**
